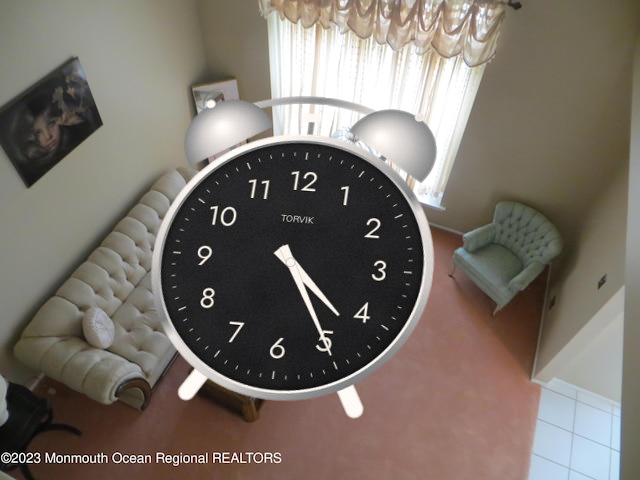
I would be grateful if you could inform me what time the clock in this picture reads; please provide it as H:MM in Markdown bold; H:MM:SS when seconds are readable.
**4:25**
